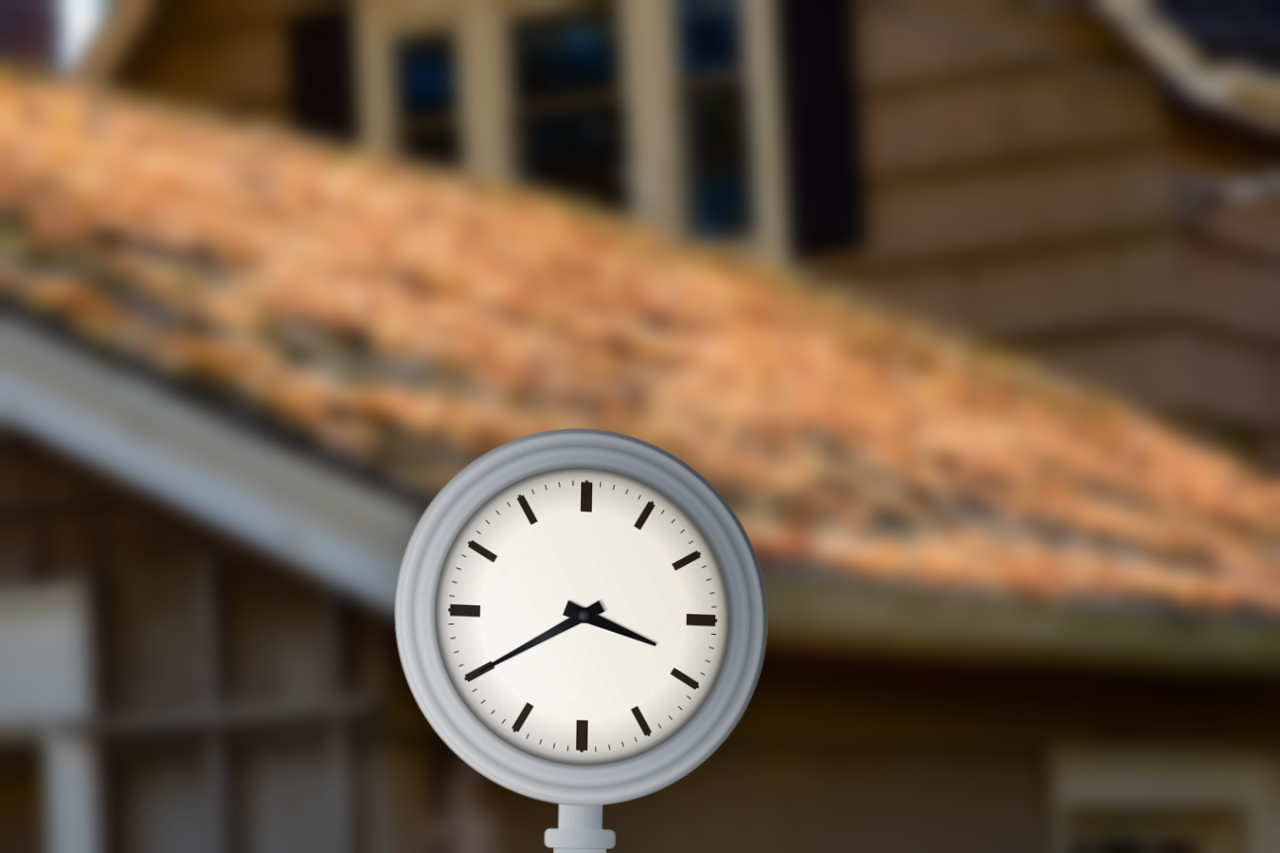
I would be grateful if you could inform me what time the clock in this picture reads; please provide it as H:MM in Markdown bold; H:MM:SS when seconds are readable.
**3:40**
